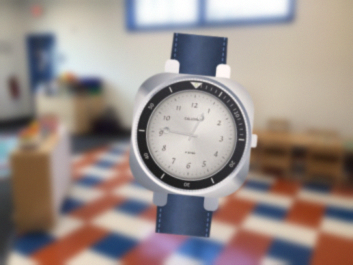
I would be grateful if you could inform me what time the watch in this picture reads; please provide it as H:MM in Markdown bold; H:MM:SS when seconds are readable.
**12:46**
